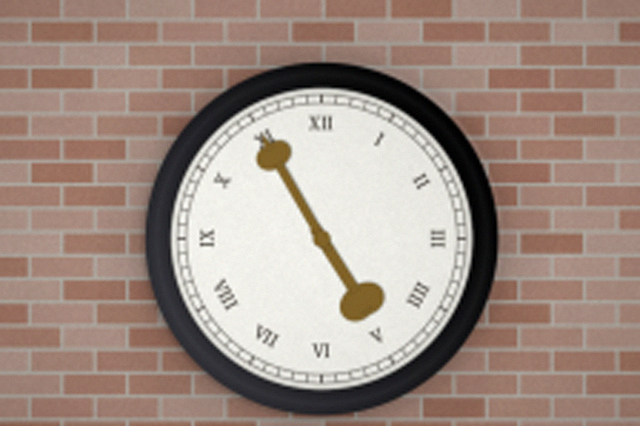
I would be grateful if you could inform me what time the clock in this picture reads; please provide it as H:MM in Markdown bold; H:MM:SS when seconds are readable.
**4:55**
